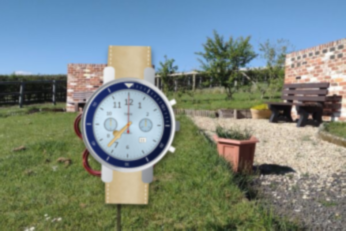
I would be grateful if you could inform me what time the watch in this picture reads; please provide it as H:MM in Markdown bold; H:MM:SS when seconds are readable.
**7:37**
